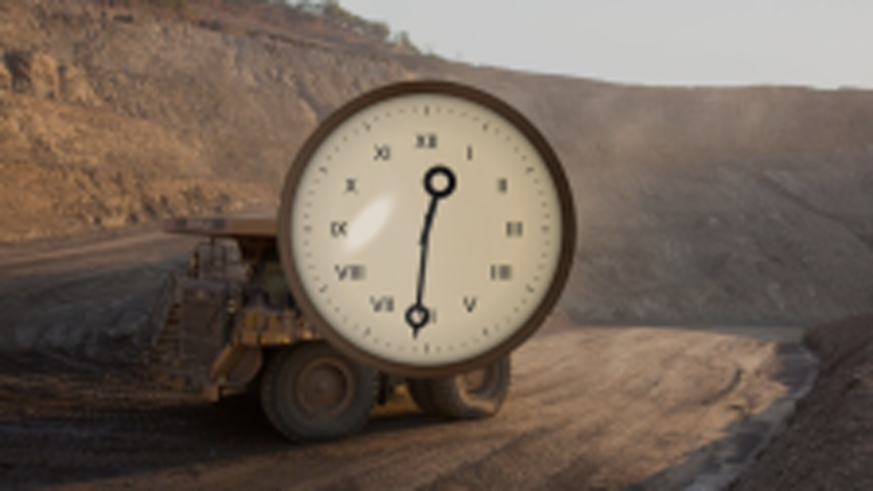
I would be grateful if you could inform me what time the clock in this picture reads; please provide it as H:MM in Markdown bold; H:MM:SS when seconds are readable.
**12:31**
